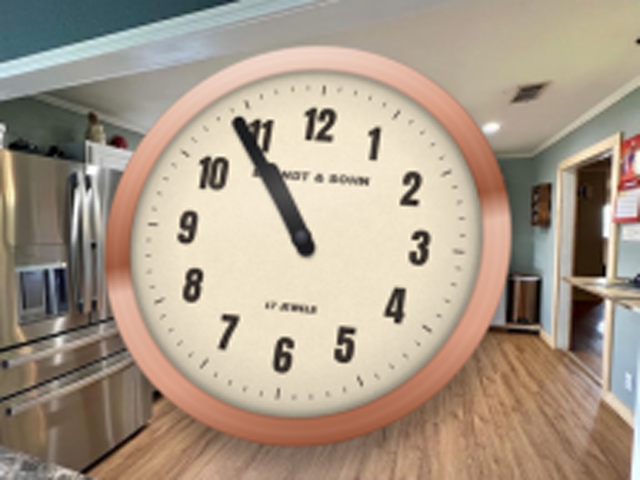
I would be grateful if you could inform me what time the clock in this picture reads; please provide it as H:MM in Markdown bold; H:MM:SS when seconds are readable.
**10:54**
